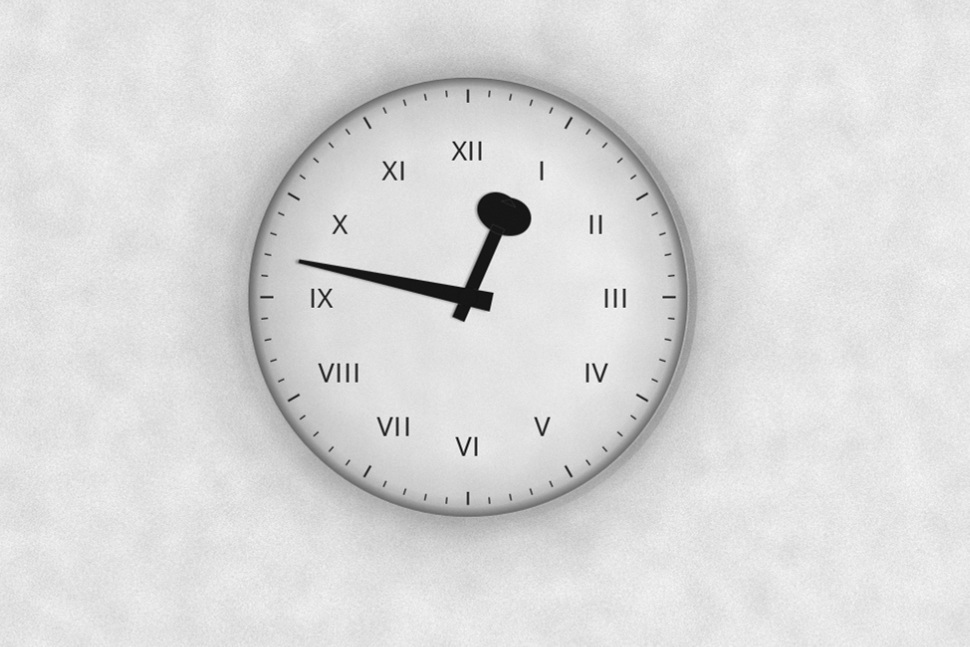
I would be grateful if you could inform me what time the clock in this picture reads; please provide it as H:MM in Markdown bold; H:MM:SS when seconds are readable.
**12:47**
